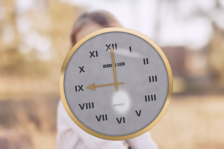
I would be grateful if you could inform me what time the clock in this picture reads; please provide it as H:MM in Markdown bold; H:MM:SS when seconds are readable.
**9:00**
